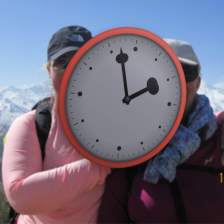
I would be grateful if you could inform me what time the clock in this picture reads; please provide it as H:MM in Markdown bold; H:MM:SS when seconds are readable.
**1:57**
